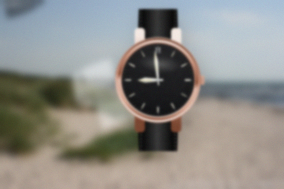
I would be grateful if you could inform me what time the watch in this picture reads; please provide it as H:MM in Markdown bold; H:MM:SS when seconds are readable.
**8:59**
